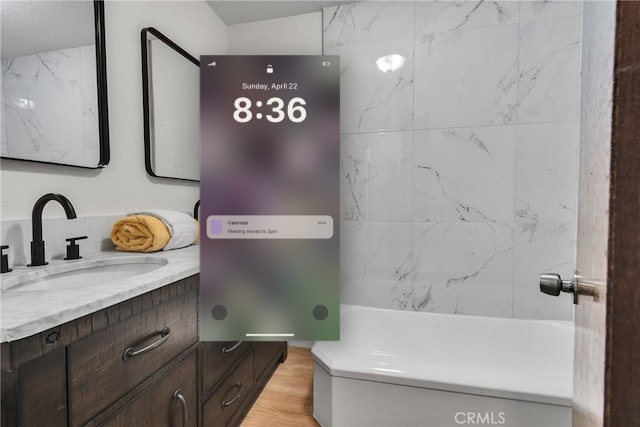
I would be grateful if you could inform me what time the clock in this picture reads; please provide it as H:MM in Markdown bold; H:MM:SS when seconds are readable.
**8:36**
